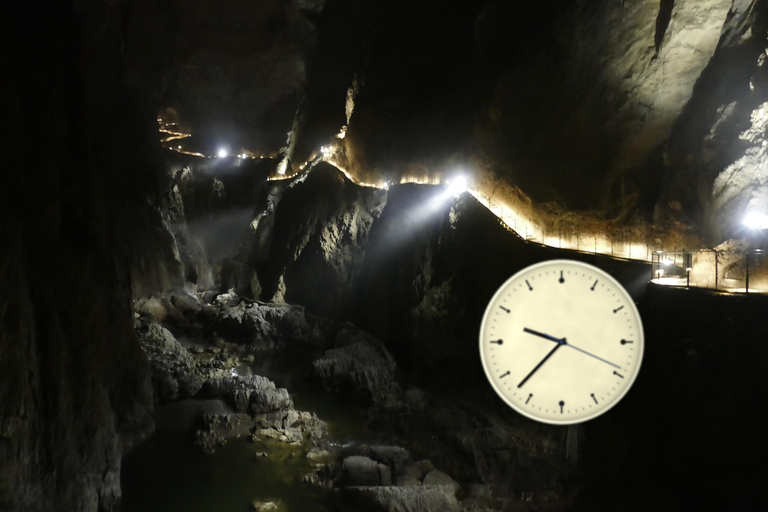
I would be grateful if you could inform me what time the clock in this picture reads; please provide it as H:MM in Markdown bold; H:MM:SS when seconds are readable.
**9:37:19**
